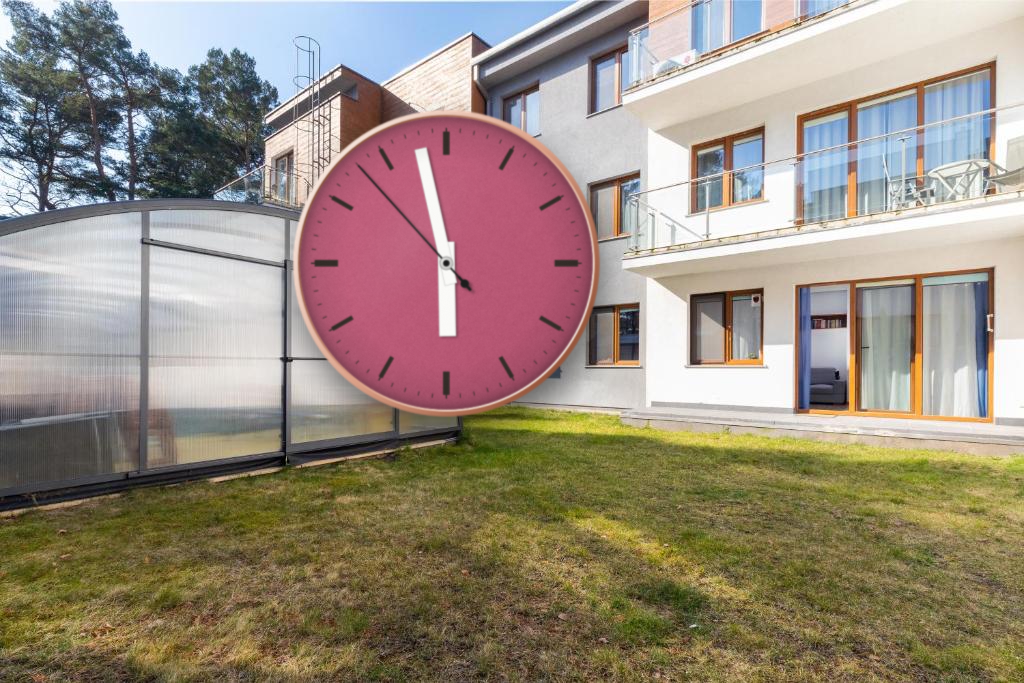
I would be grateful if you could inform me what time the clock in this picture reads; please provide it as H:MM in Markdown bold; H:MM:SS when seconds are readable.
**5:57:53**
